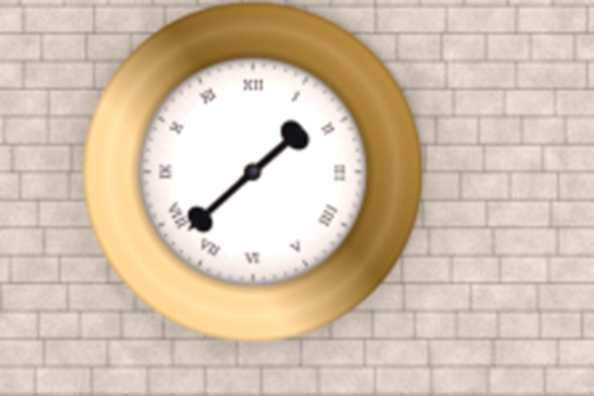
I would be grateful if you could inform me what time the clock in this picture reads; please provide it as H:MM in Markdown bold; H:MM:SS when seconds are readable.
**1:38**
